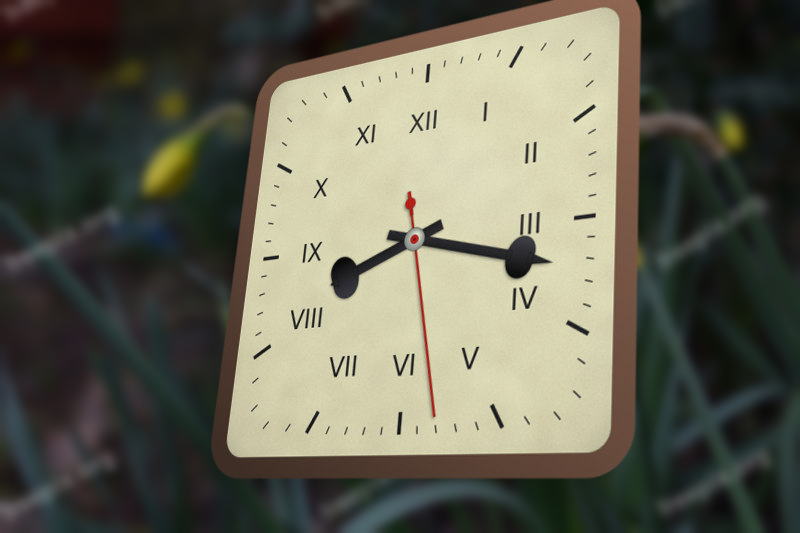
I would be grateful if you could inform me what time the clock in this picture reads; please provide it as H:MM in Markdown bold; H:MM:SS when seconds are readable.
**8:17:28**
